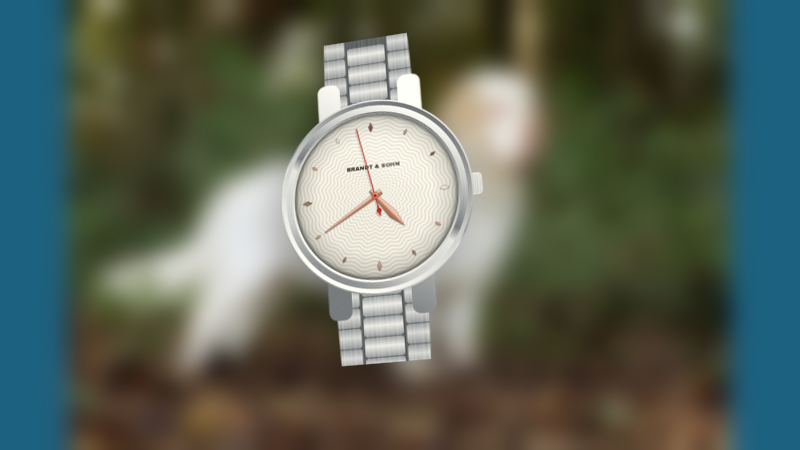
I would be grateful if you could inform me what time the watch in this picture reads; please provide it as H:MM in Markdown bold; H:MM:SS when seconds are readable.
**4:39:58**
